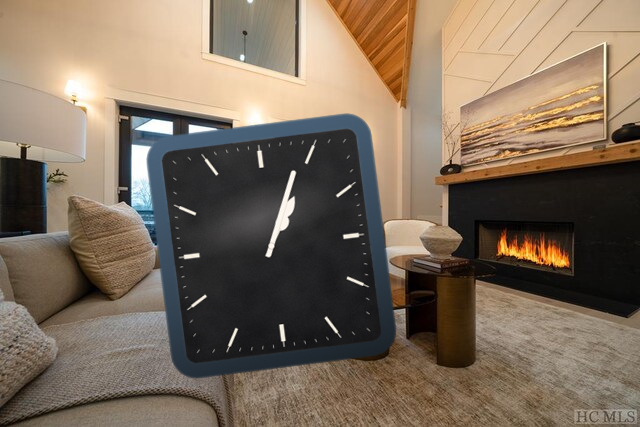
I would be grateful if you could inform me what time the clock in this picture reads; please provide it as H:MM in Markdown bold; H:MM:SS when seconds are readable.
**1:04**
